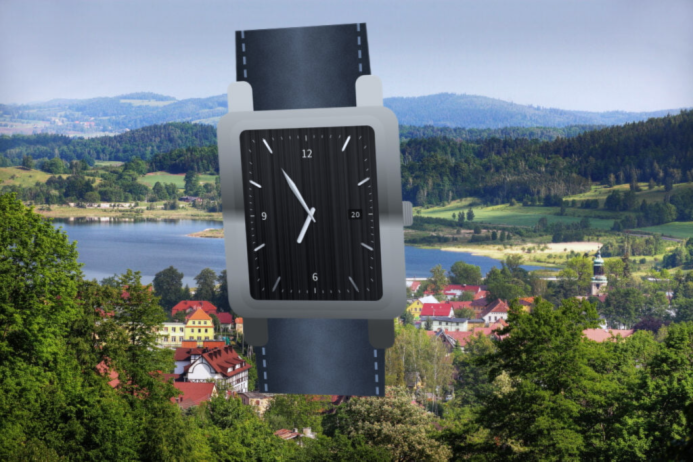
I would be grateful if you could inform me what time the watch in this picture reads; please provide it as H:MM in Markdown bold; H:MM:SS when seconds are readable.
**6:55**
